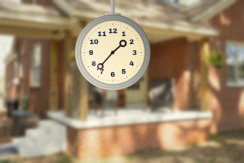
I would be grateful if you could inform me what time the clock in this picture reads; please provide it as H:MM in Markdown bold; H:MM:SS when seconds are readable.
**1:37**
